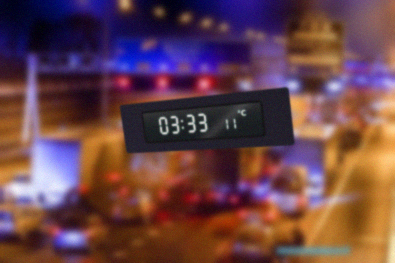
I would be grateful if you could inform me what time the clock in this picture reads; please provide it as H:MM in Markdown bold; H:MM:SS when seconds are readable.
**3:33**
